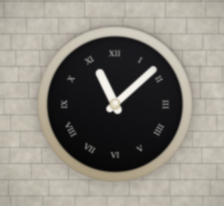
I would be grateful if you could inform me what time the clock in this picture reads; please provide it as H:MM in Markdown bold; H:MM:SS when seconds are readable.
**11:08**
